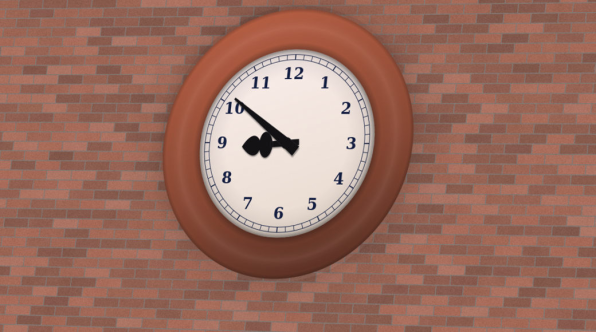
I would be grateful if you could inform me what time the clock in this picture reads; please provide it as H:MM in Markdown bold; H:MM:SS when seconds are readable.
**8:51**
